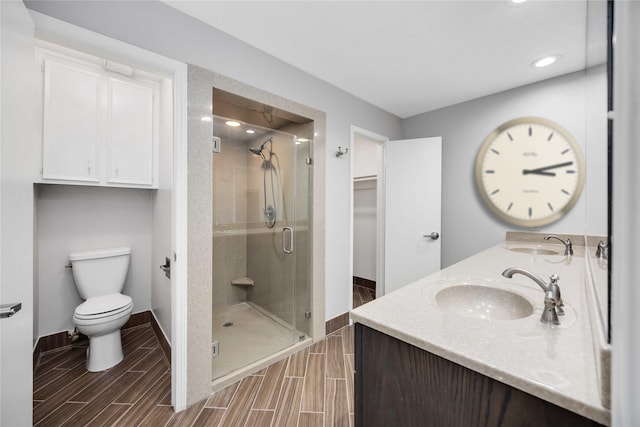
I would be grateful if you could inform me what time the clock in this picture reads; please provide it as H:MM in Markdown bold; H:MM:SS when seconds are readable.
**3:13**
